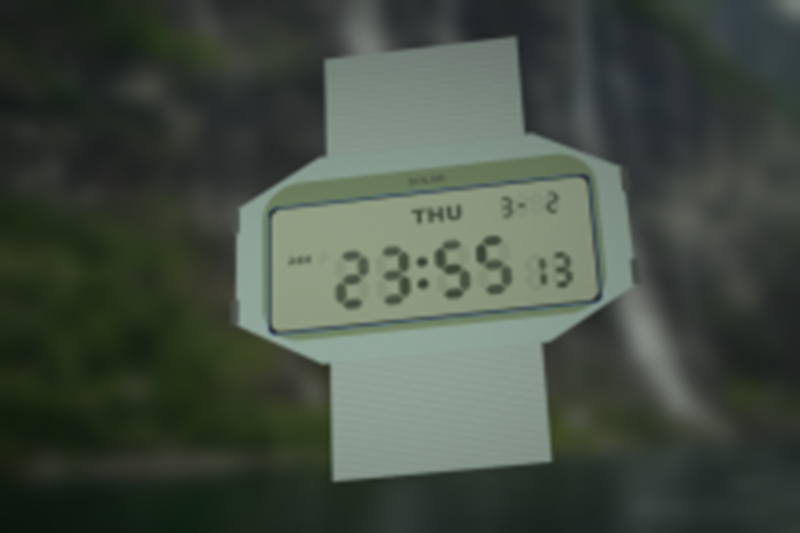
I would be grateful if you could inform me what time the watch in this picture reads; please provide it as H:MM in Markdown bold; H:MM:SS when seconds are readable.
**23:55:13**
